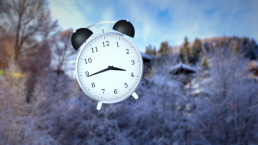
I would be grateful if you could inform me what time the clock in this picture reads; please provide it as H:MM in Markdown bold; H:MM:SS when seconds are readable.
**3:44**
